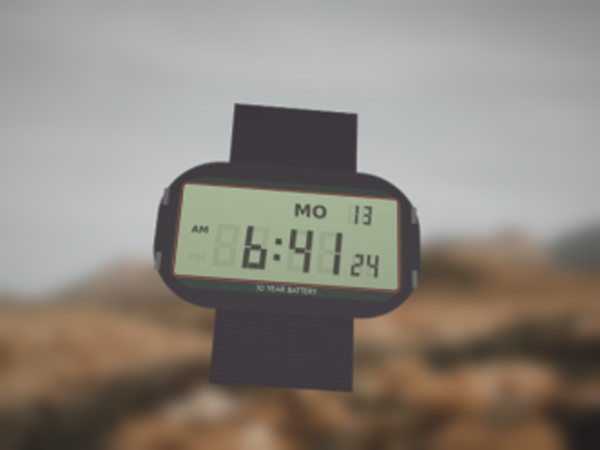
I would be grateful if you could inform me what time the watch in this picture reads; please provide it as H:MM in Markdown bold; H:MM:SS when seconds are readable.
**6:41:24**
